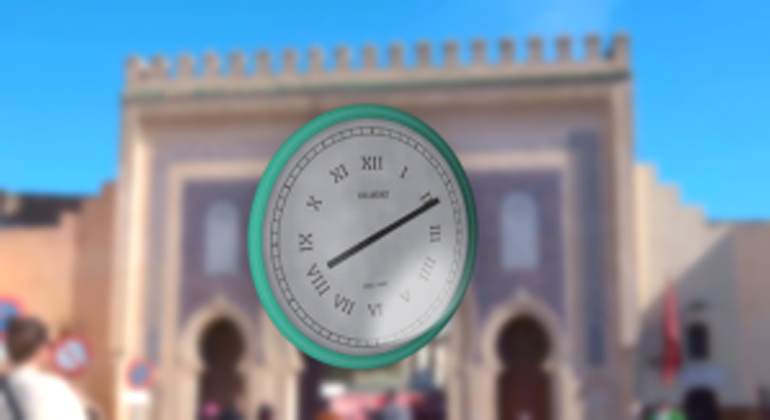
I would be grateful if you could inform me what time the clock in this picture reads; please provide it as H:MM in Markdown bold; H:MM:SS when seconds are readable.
**8:11**
